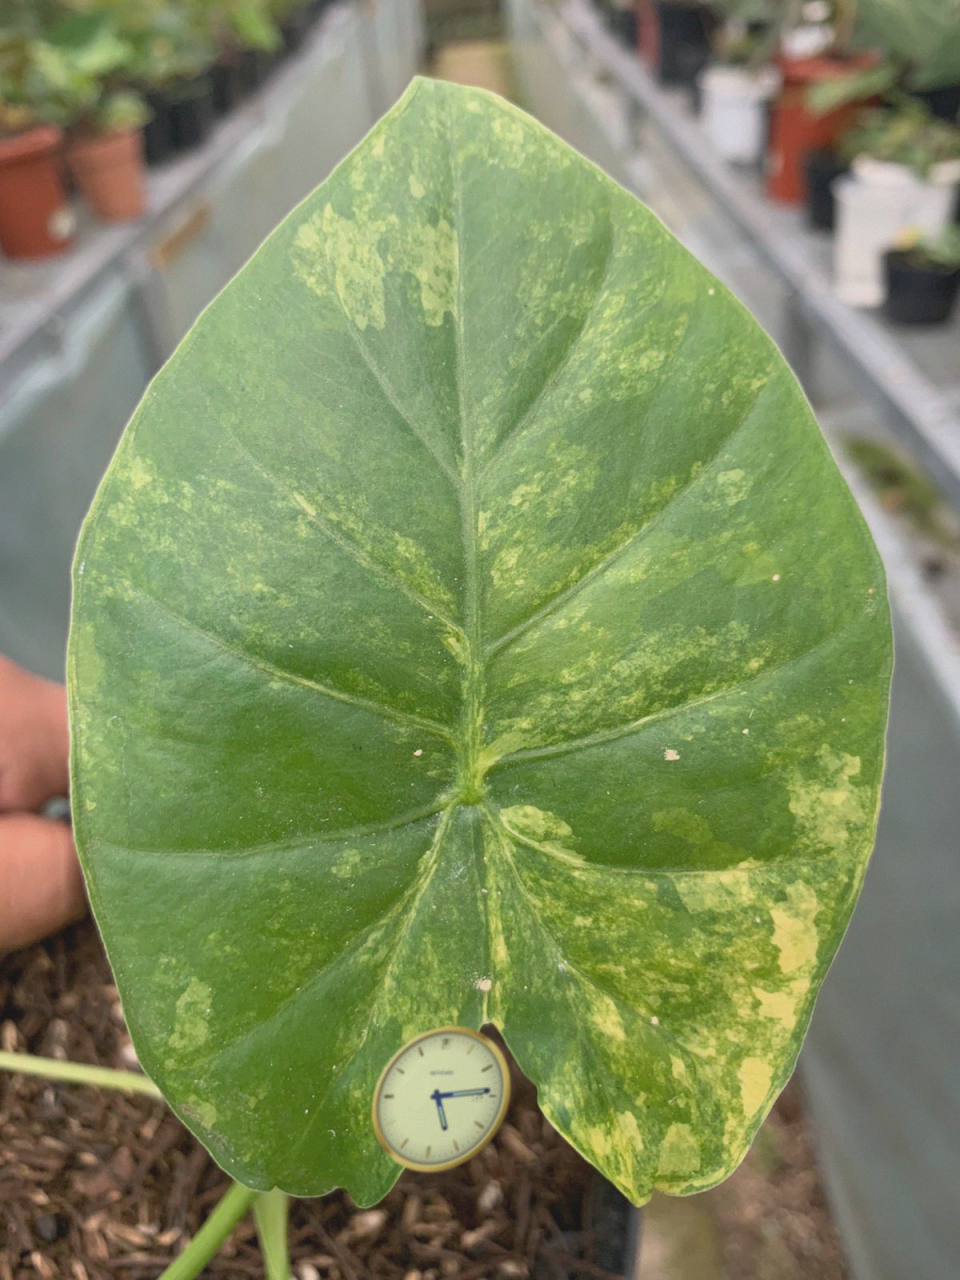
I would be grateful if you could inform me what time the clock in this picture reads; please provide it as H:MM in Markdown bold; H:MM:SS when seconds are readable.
**5:14**
